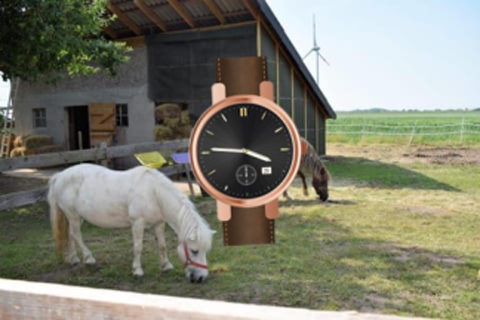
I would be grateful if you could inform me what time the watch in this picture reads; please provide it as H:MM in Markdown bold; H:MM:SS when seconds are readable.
**3:46**
